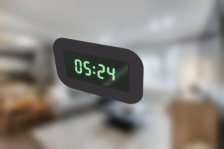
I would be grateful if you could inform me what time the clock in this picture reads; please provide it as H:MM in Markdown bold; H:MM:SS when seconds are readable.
**5:24**
